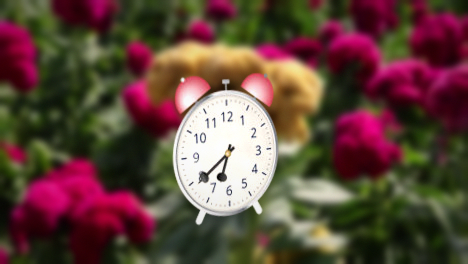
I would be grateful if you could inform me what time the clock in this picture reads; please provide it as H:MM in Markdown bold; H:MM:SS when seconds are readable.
**6:39**
